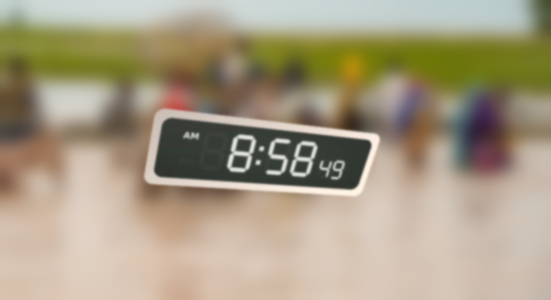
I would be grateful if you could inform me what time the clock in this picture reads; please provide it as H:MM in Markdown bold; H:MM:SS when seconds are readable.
**8:58:49**
